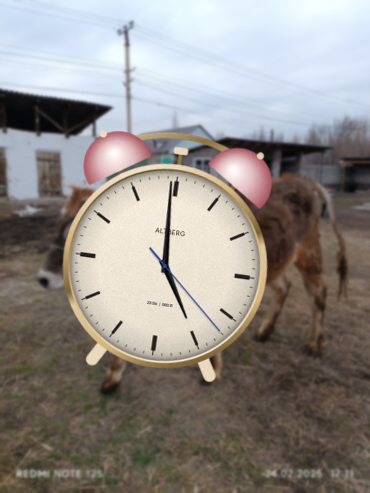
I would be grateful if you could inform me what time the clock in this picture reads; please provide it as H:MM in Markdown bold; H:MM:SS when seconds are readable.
**4:59:22**
